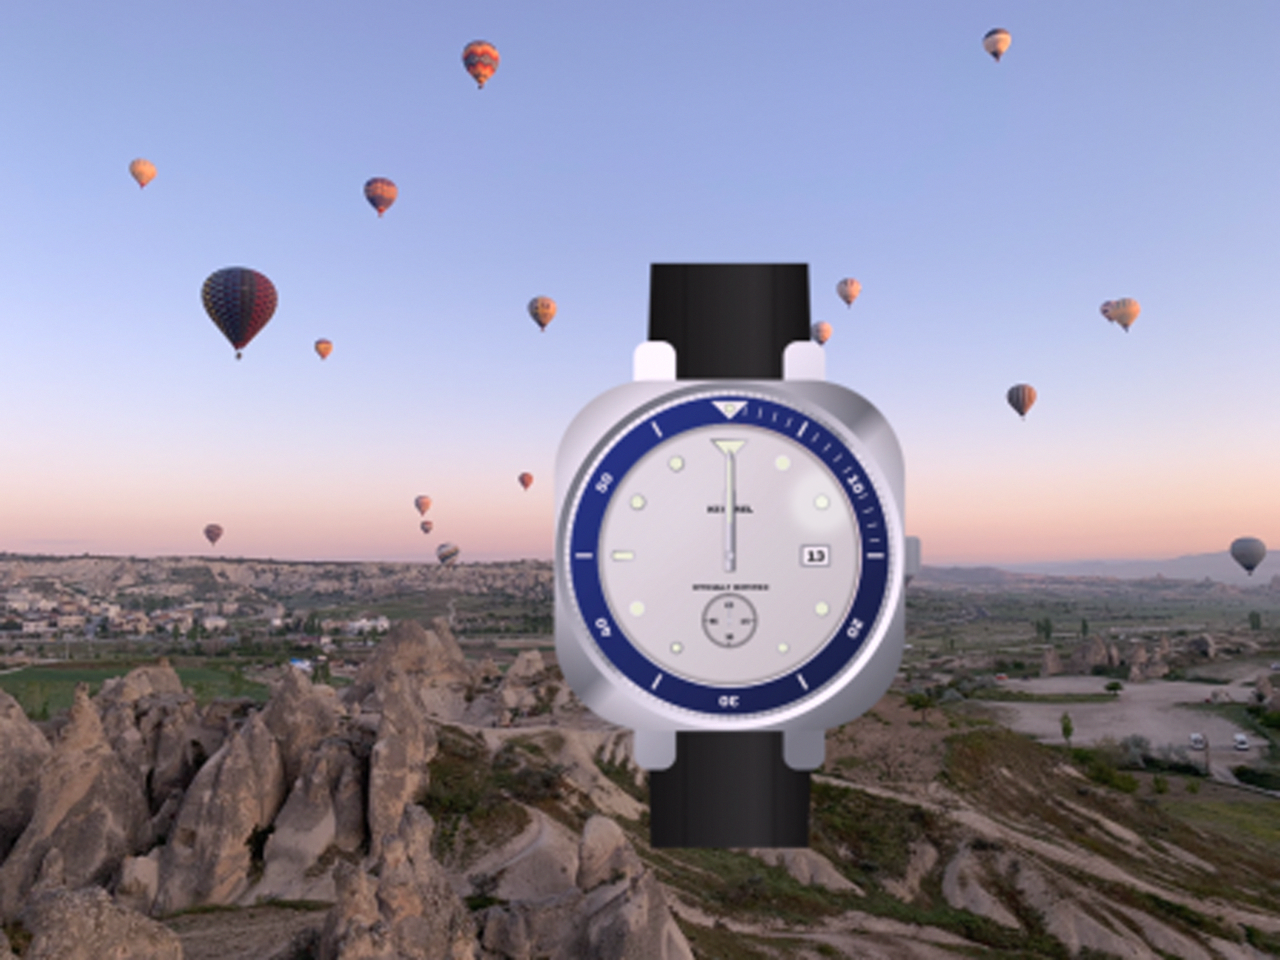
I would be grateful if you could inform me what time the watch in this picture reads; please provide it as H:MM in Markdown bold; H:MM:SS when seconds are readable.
**12:00**
